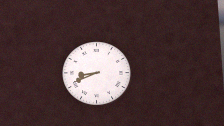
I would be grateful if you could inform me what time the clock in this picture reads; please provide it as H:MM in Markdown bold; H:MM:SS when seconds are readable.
**8:41**
